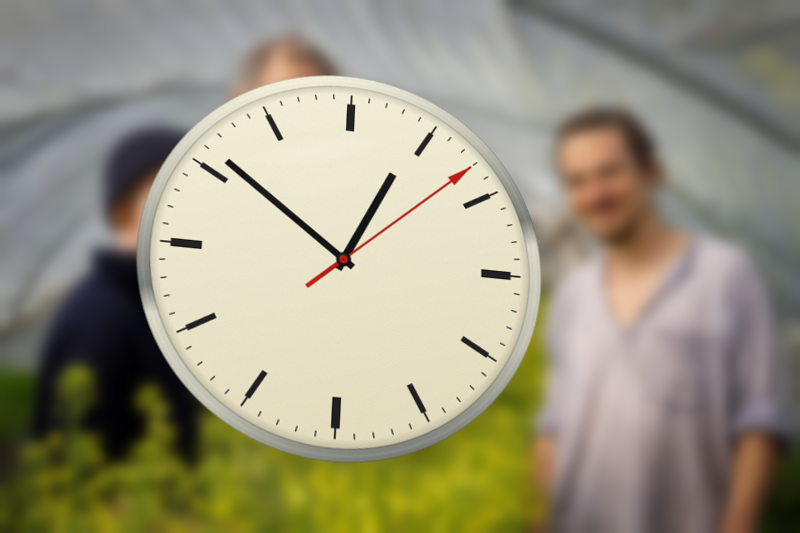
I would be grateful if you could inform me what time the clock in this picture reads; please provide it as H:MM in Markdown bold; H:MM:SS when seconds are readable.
**12:51:08**
